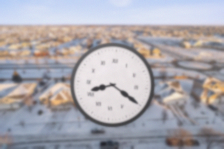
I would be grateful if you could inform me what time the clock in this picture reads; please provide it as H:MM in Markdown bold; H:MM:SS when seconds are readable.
**8:20**
